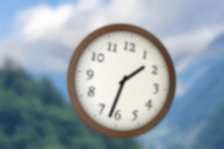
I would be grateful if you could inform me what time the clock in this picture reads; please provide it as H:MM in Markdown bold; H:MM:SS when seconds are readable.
**1:32**
